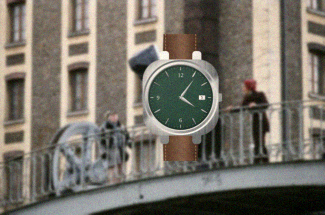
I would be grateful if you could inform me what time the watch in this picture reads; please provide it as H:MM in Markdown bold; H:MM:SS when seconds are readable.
**4:06**
